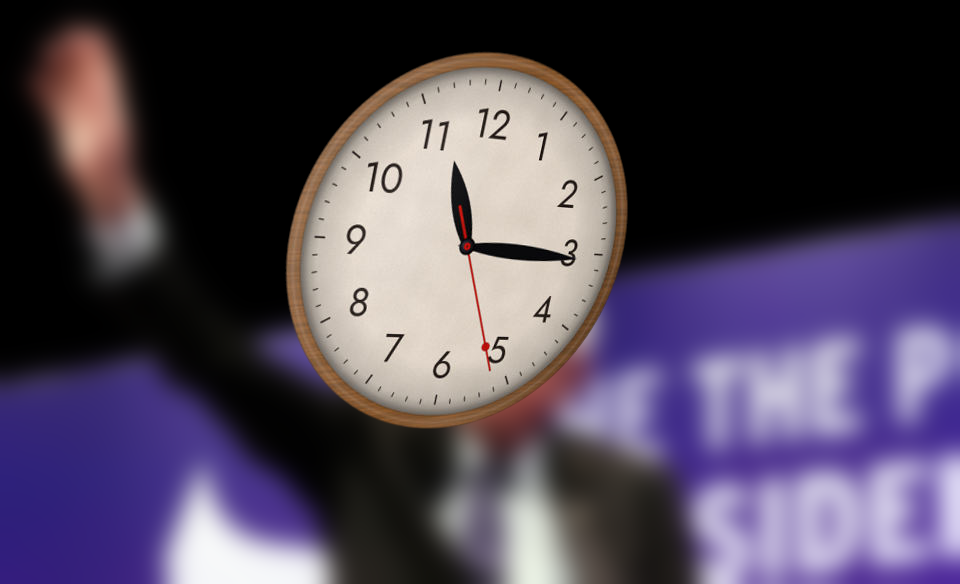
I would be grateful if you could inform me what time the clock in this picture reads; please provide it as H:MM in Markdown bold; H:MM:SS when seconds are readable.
**11:15:26**
